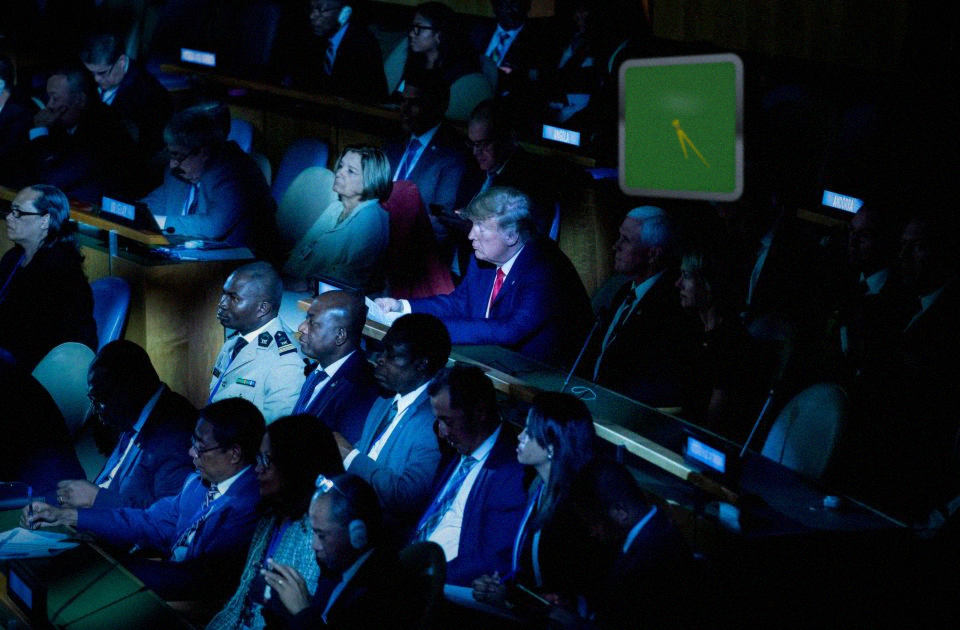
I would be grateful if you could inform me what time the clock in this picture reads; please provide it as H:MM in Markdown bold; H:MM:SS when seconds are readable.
**5:23**
